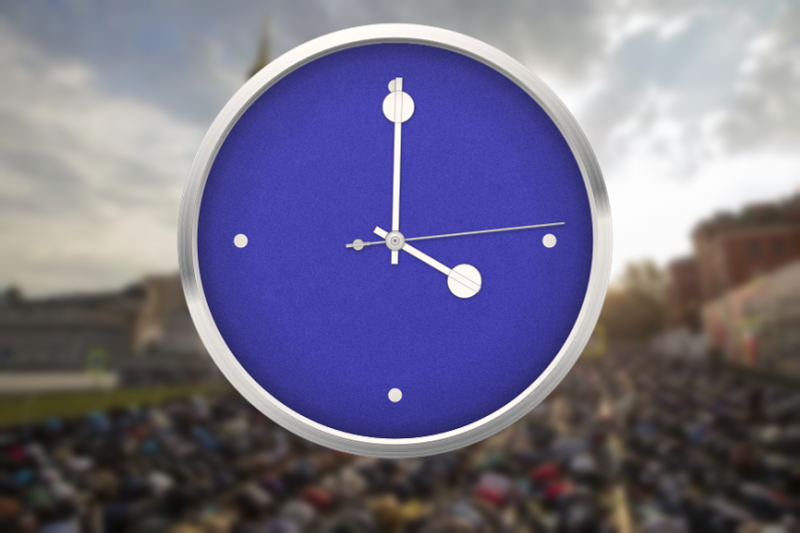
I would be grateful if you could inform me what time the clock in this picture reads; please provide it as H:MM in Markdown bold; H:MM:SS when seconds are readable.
**4:00:14**
